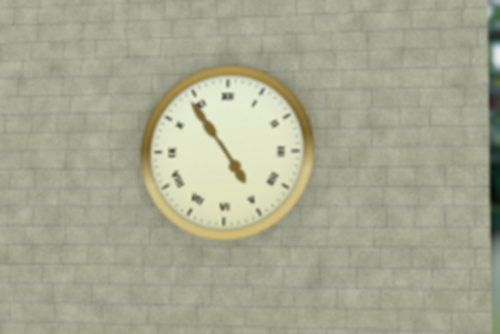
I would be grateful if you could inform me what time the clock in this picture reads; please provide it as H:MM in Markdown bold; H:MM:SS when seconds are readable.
**4:54**
